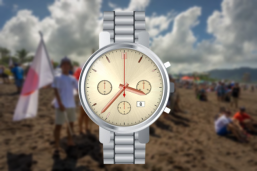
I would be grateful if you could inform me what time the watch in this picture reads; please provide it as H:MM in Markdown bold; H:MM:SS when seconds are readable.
**3:37**
